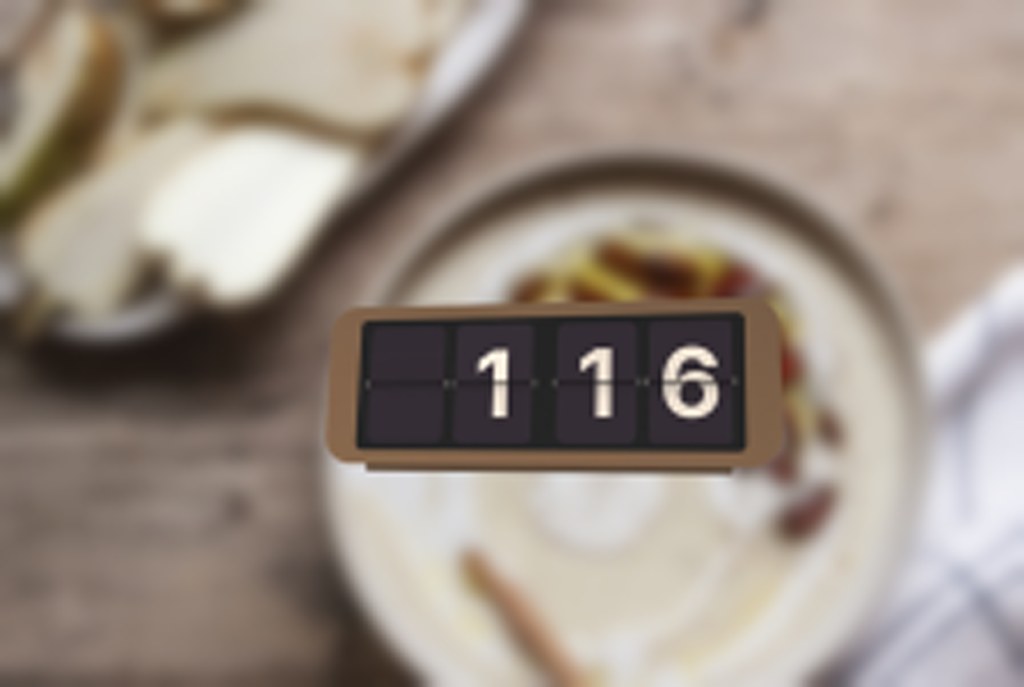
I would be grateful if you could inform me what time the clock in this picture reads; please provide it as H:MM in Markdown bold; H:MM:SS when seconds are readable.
**1:16**
